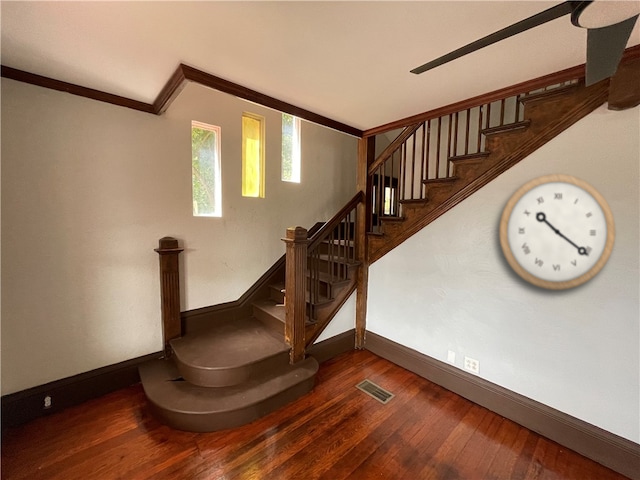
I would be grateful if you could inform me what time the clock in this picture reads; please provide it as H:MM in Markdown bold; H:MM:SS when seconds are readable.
**10:21**
